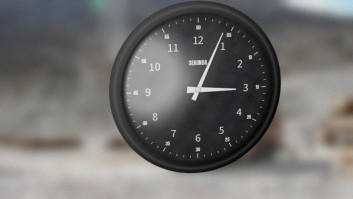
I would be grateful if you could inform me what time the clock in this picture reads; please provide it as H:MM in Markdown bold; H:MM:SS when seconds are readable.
**3:04**
